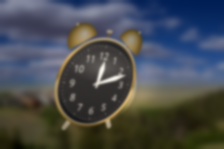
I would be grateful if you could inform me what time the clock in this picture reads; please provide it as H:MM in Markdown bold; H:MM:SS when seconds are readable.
**12:12**
